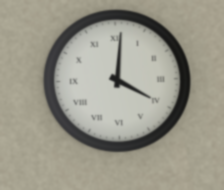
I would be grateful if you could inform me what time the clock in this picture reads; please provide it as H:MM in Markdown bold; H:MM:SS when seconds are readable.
**4:01**
